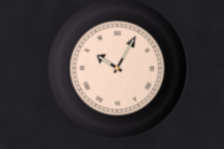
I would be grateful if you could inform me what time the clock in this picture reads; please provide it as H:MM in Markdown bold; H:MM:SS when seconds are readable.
**10:05**
